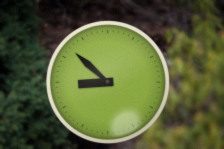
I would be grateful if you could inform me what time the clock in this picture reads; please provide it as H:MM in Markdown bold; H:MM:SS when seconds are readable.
**8:52**
